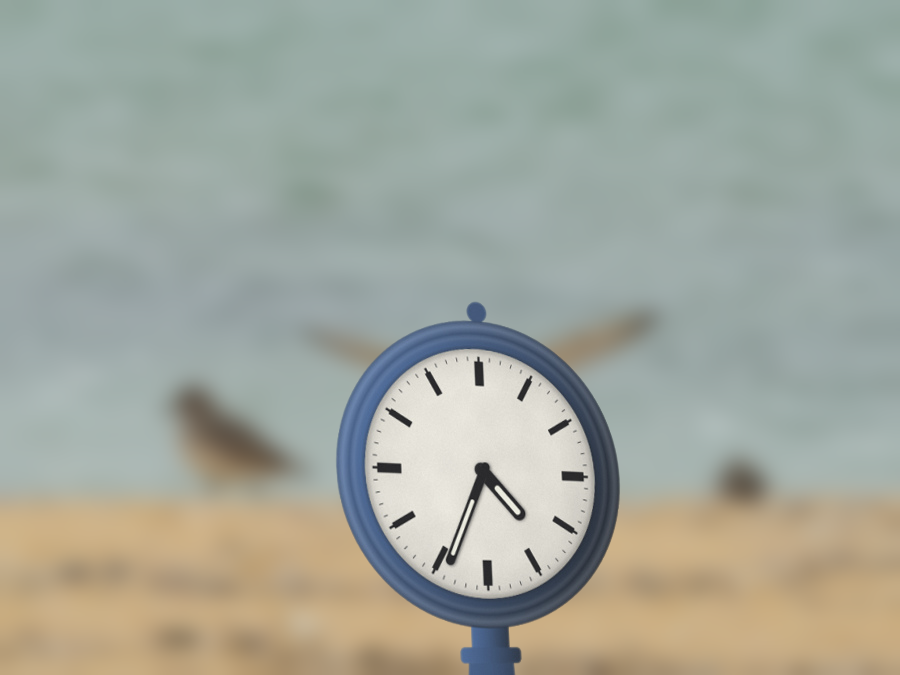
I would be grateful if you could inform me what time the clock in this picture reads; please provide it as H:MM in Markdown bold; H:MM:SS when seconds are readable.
**4:34**
